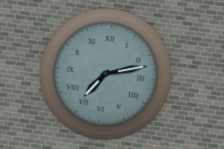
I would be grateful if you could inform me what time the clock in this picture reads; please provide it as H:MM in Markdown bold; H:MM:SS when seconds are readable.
**7:12**
